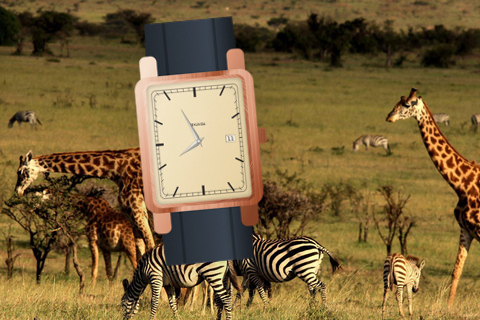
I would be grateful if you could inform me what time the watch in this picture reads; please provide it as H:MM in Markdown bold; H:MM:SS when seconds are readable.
**7:56**
